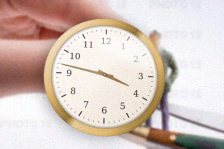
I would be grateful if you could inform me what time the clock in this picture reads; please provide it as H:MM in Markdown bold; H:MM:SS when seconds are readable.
**3:47**
